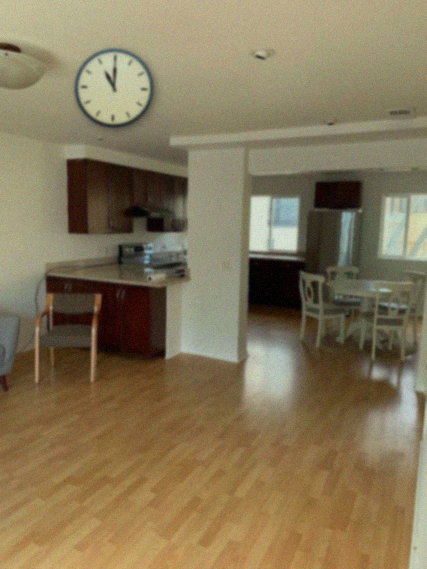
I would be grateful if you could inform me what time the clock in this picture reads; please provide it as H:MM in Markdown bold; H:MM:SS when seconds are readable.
**11:00**
